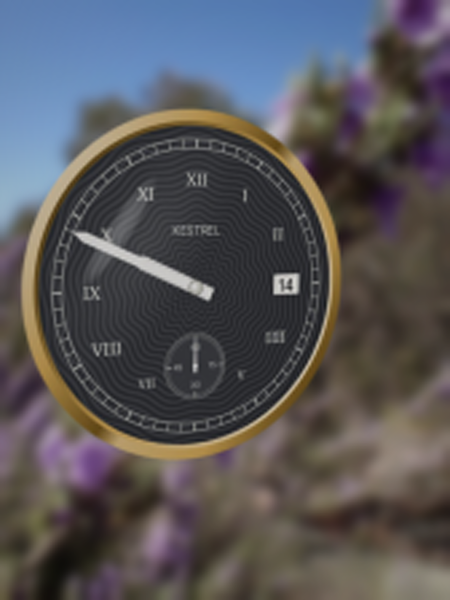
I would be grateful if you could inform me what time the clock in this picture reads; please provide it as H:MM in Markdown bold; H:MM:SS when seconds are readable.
**9:49**
